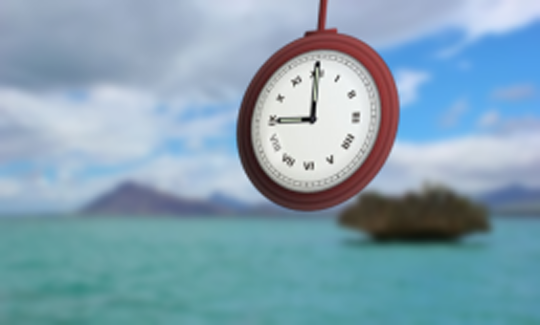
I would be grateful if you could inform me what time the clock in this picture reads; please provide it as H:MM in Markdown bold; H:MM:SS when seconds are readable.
**9:00**
